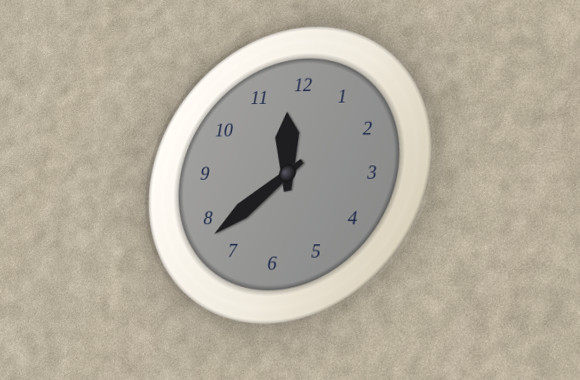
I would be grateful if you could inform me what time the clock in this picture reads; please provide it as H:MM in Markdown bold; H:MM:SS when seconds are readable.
**11:38**
